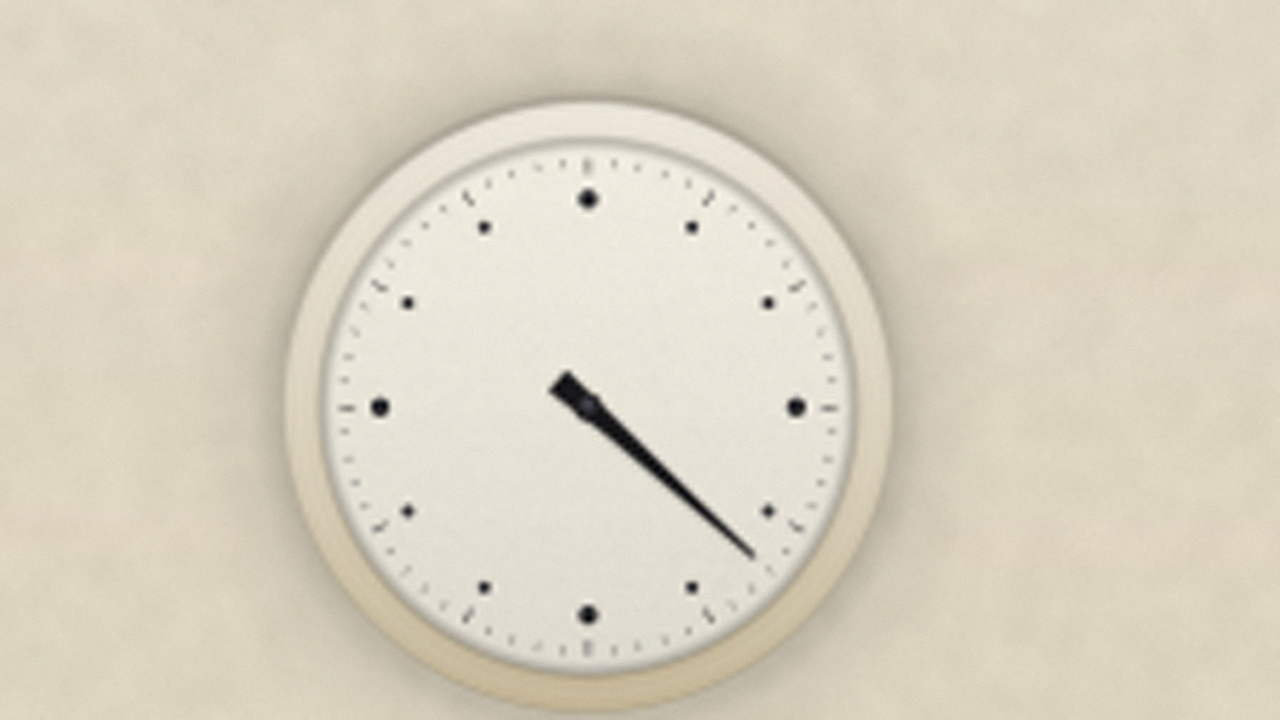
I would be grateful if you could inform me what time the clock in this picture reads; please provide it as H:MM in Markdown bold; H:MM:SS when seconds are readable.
**4:22**
